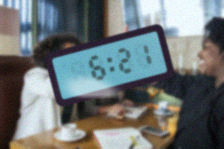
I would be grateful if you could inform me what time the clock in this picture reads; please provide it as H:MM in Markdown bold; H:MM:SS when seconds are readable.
**6:21**
